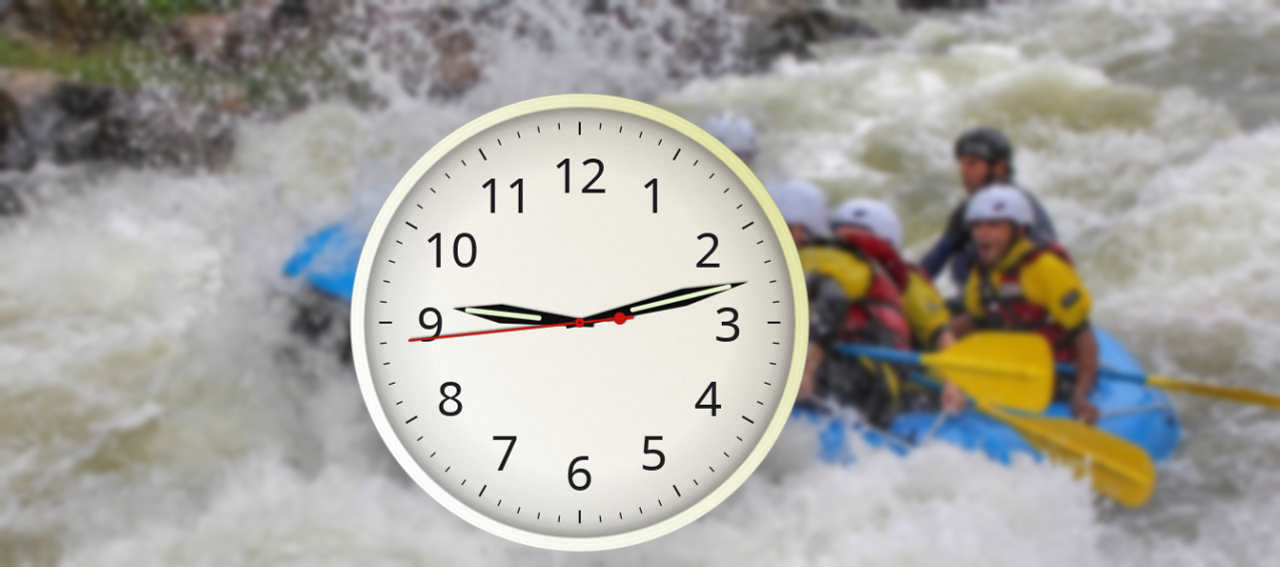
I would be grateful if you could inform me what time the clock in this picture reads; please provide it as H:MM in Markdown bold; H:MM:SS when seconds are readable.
**9:12:44**
